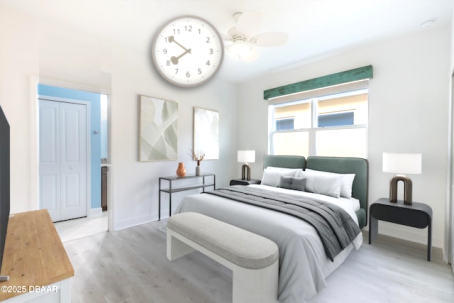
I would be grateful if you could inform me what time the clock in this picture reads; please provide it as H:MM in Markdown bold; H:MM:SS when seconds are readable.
**7:51**
